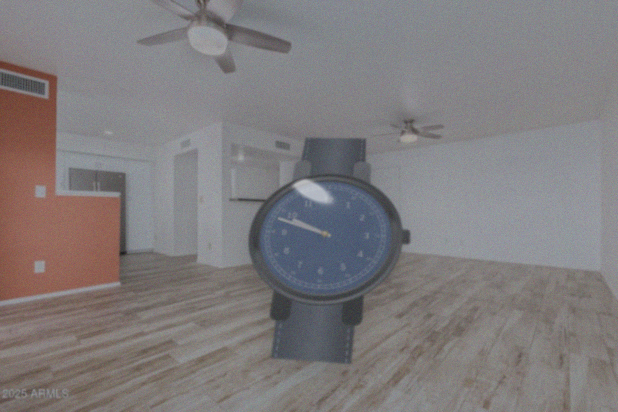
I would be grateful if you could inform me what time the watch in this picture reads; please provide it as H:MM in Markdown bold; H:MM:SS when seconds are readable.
**9:48**
